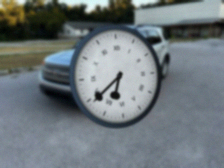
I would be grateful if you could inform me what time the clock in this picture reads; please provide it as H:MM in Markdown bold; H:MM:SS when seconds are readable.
**6:39**
